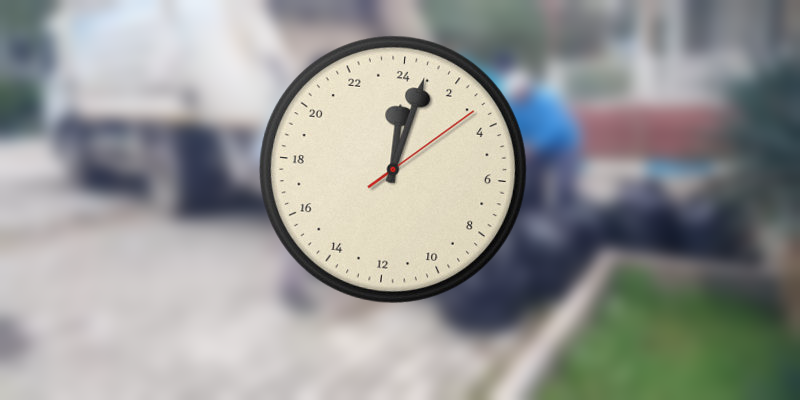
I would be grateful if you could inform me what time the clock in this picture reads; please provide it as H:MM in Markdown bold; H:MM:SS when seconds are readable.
**0:02:08**
